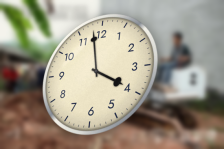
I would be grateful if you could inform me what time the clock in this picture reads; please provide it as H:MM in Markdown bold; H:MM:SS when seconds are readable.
**3:58**
